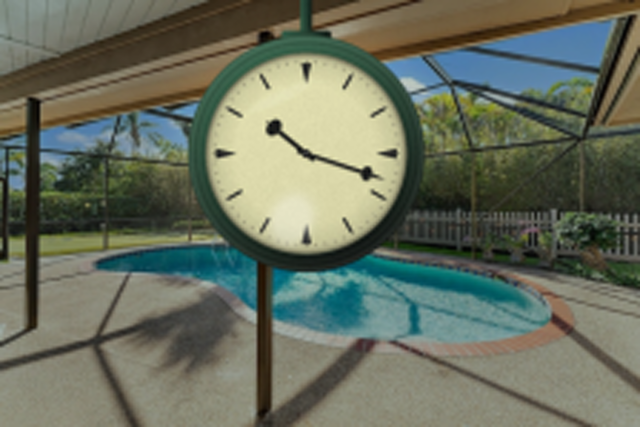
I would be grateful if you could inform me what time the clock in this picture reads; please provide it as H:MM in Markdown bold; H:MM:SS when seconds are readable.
**10:18**
